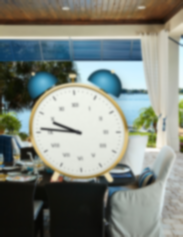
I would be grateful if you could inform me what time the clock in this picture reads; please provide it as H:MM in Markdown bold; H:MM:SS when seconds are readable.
**9:46**
